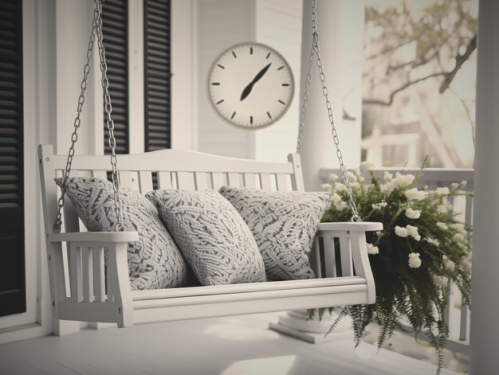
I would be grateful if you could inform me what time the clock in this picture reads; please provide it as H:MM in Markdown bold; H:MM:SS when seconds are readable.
**7:07**
